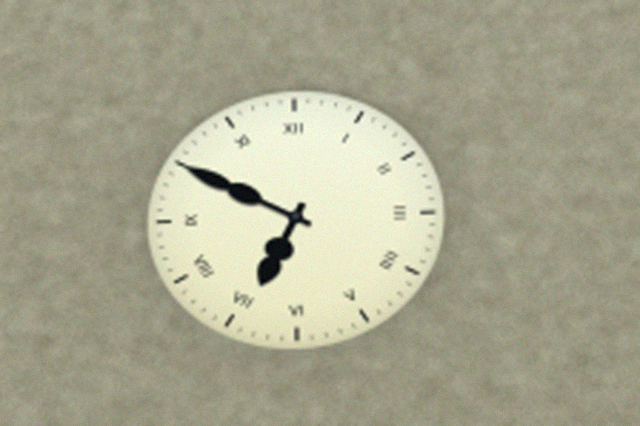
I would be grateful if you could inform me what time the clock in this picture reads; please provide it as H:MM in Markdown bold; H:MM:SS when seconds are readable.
**6:50**
